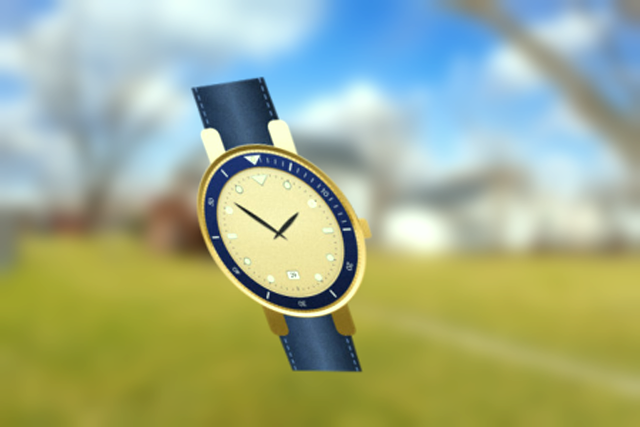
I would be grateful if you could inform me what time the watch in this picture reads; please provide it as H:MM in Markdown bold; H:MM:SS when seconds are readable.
**1:52**
